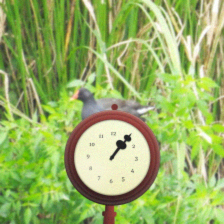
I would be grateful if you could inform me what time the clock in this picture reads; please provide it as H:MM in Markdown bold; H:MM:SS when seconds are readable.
**1:06**
